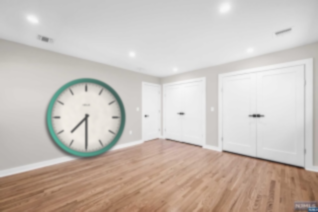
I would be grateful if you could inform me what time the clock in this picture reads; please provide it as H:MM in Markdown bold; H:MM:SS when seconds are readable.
**7:30**
